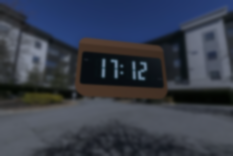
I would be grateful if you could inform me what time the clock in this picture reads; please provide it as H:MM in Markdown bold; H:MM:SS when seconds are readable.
**17:12**
